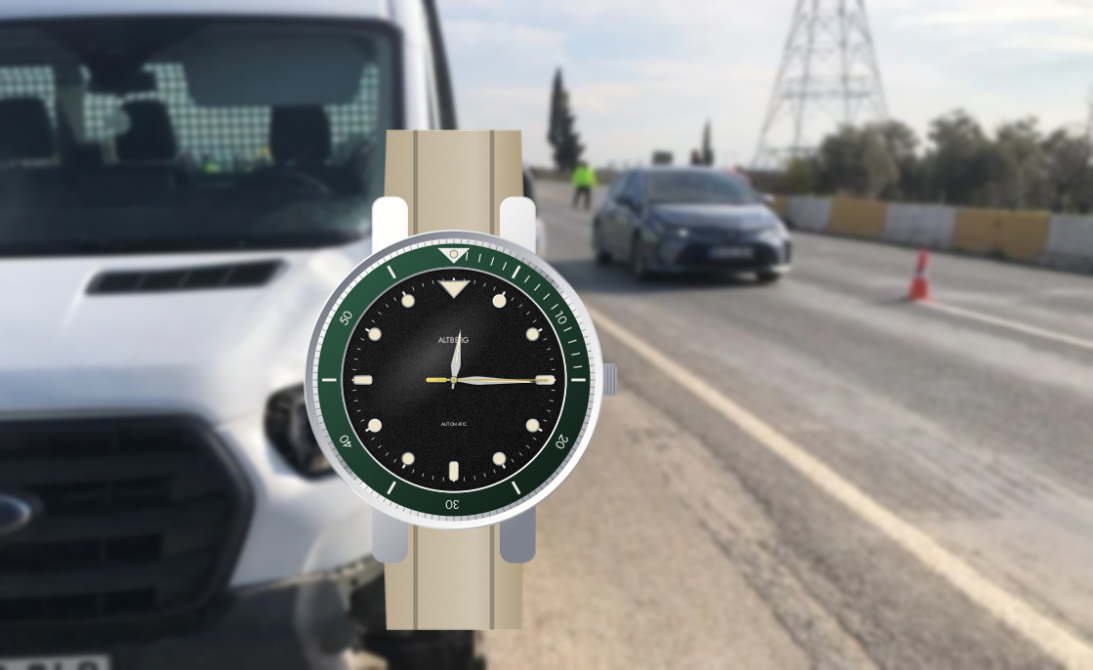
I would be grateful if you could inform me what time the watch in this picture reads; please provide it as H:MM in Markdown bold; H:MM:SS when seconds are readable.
**12:15:15**
